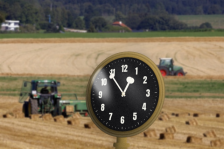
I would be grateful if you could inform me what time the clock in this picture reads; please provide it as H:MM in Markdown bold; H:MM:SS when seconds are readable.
**12:54**
